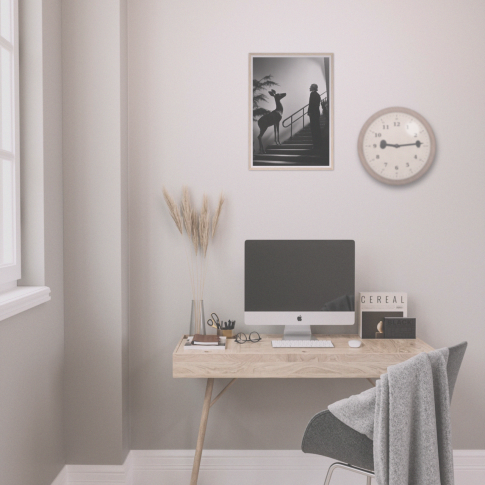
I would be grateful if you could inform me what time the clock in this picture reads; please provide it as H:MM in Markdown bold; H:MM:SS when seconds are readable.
**9:14**
